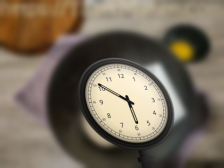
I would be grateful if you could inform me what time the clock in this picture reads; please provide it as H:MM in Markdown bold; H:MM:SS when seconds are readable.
**5:51**
